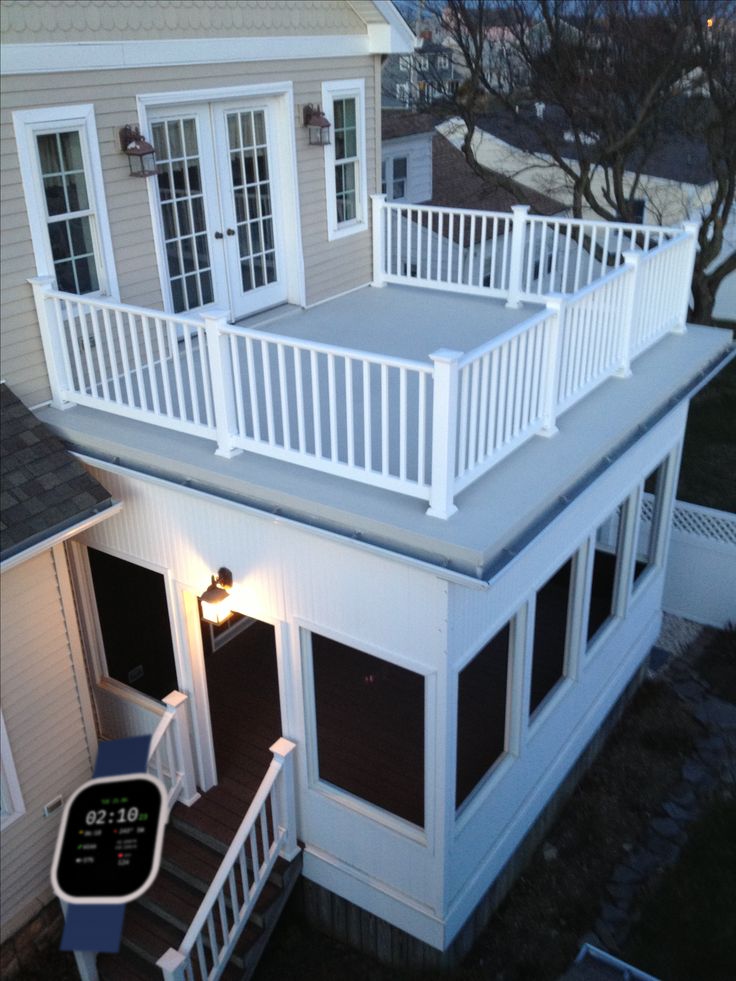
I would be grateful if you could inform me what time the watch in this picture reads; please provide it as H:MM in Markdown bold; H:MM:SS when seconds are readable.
**2:10**
